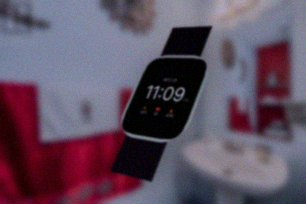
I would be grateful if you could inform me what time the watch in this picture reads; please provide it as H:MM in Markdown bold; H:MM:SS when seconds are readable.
**11:09**
